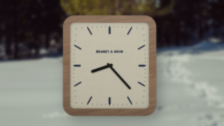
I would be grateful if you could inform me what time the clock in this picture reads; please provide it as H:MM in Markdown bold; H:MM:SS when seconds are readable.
**8:23**
